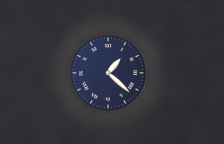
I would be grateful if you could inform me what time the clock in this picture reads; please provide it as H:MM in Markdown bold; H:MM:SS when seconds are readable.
**1:22**
